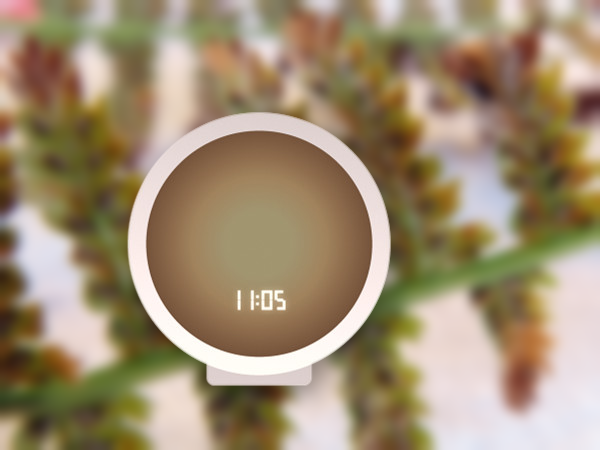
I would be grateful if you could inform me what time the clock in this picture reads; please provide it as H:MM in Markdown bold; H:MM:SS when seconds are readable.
**11:05**
